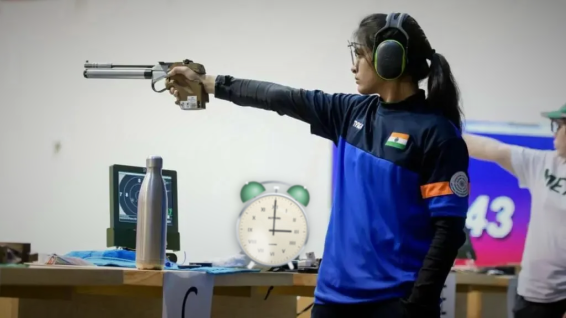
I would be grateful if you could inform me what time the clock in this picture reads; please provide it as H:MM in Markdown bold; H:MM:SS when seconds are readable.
**3:00**
